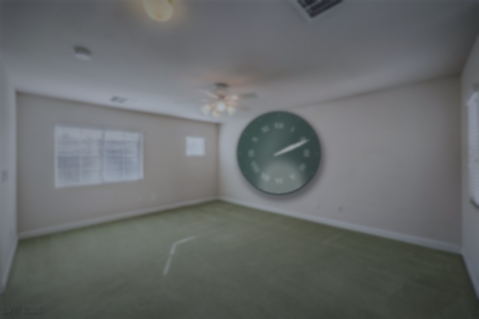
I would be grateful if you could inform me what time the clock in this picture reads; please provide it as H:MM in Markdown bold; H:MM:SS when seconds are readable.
**2:11**
